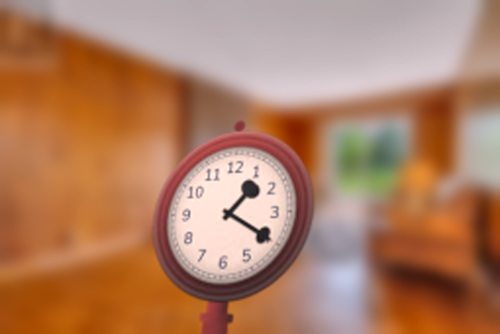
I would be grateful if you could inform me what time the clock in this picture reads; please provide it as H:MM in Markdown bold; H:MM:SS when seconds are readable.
**1:20**
